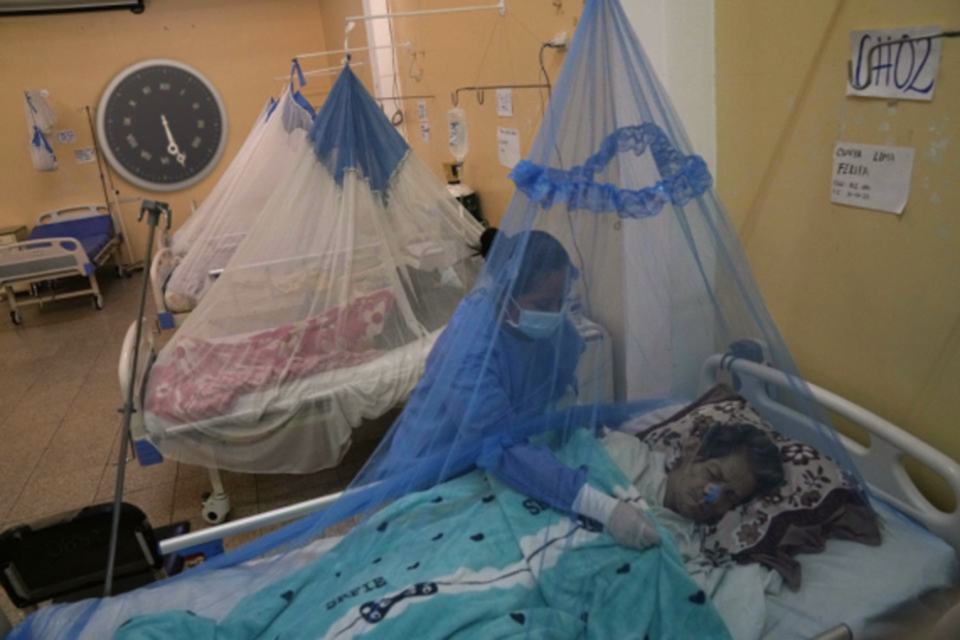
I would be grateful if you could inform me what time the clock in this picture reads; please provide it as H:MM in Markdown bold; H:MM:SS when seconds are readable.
**5:26**
